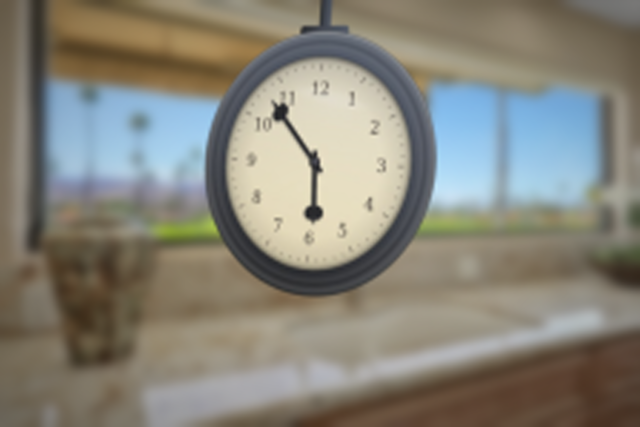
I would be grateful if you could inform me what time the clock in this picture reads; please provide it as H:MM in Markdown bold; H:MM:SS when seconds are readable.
**5:53**
